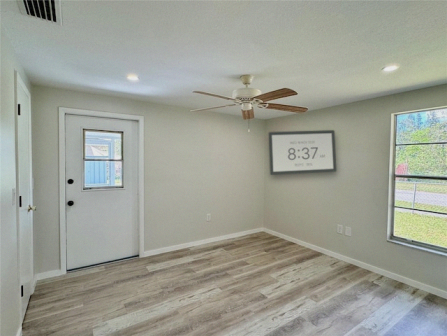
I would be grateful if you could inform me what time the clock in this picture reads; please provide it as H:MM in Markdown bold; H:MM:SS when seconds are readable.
**8:37**
